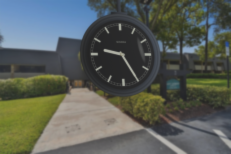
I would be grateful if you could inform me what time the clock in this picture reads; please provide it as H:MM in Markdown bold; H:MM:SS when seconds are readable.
**9:25**
